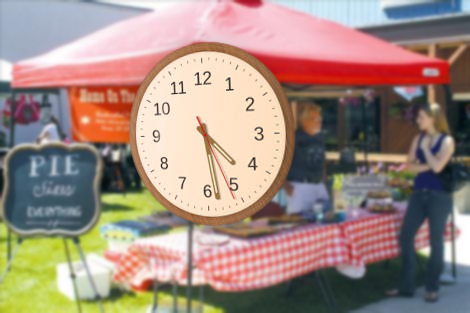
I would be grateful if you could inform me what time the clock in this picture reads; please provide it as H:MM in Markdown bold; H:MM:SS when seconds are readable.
**4:28:26**
